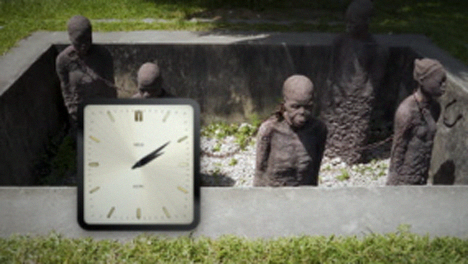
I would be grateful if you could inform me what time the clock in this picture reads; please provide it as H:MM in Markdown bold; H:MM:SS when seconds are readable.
**2:09**
